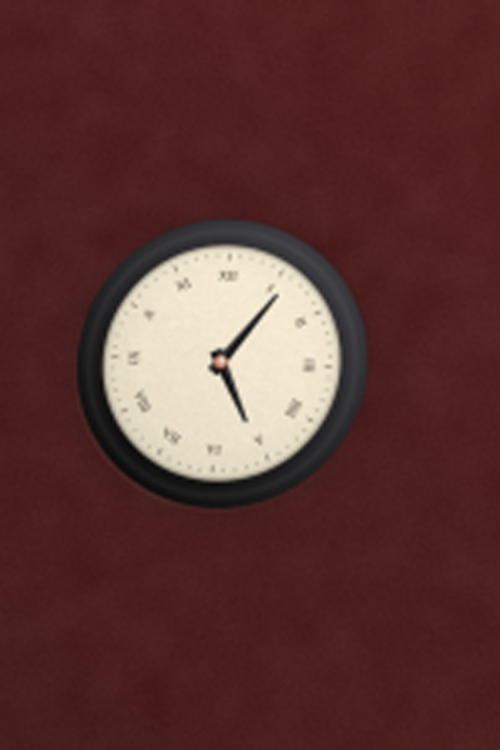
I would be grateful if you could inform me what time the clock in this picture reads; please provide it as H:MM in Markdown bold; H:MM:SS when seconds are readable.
**5:06**
